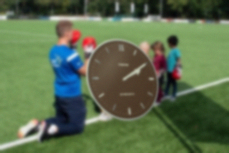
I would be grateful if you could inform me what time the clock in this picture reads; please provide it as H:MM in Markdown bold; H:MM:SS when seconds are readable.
**2:10**
